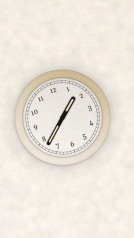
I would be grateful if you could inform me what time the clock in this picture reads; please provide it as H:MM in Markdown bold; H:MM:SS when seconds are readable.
**1:38**
